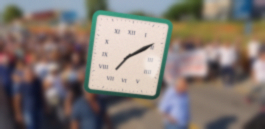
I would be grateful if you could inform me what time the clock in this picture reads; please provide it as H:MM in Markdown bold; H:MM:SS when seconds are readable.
**7:09**
